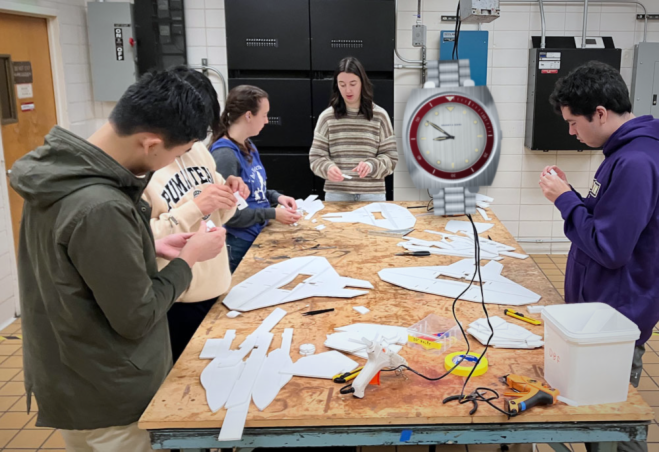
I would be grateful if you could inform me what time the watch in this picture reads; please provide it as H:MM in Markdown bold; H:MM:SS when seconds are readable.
**8:51**
